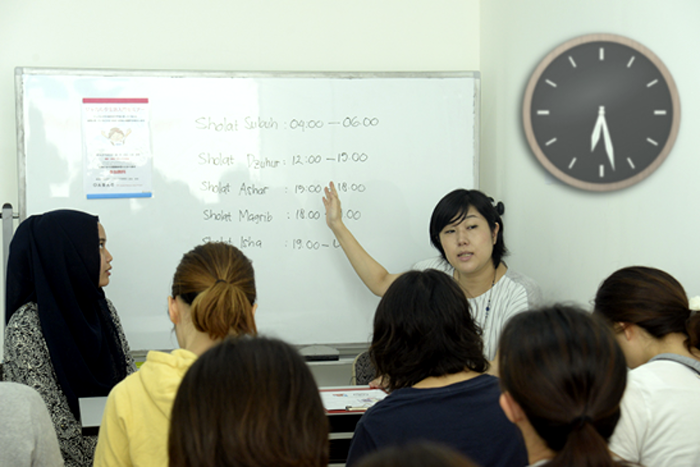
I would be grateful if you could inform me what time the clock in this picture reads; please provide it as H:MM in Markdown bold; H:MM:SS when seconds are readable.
**6:28**
